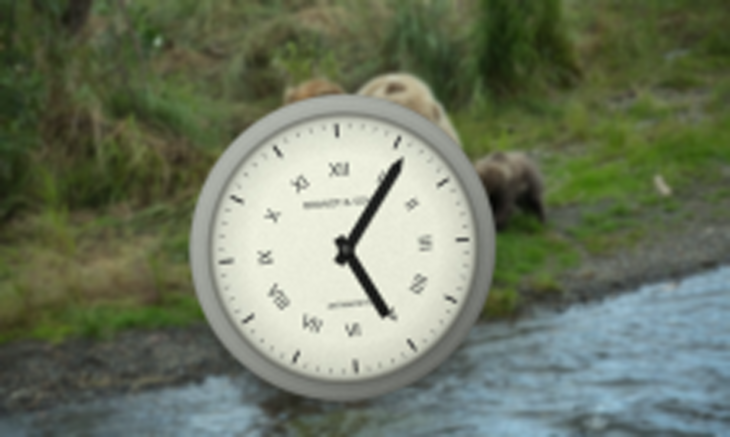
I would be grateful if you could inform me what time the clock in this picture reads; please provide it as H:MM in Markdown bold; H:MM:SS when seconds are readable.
**5:06**
